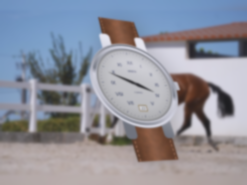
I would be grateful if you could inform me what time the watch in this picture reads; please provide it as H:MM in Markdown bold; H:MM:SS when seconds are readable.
**3:49**
